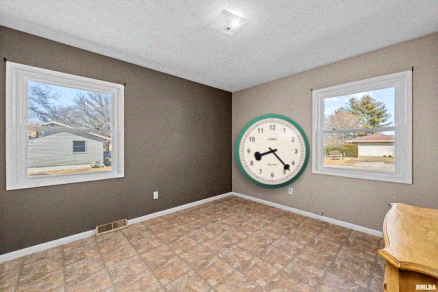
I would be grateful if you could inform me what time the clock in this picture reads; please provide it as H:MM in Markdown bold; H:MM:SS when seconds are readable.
**8:23**
